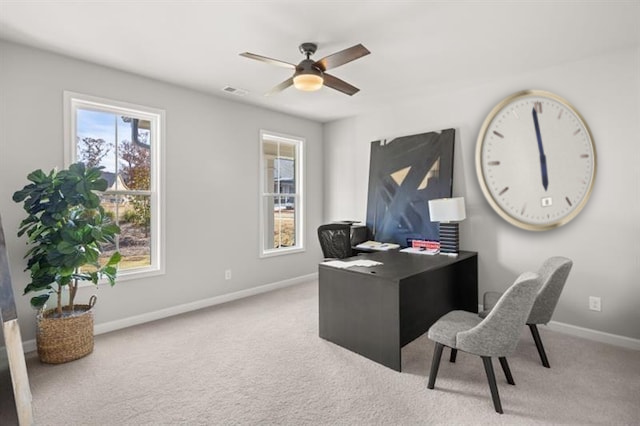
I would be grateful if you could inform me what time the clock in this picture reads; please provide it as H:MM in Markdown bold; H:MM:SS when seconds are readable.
**5:59**
